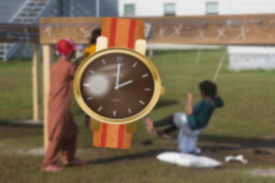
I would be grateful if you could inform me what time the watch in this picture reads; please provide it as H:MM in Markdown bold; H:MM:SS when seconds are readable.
**2:00**
